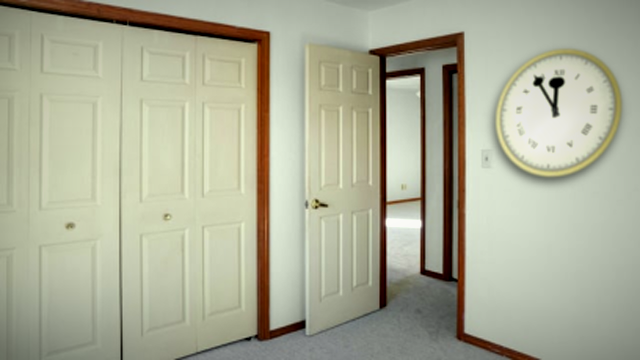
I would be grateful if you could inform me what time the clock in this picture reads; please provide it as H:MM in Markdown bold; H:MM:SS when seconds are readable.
**11:54**
